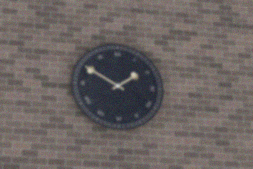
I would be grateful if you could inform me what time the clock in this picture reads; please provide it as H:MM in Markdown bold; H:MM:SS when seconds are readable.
**1:50**
